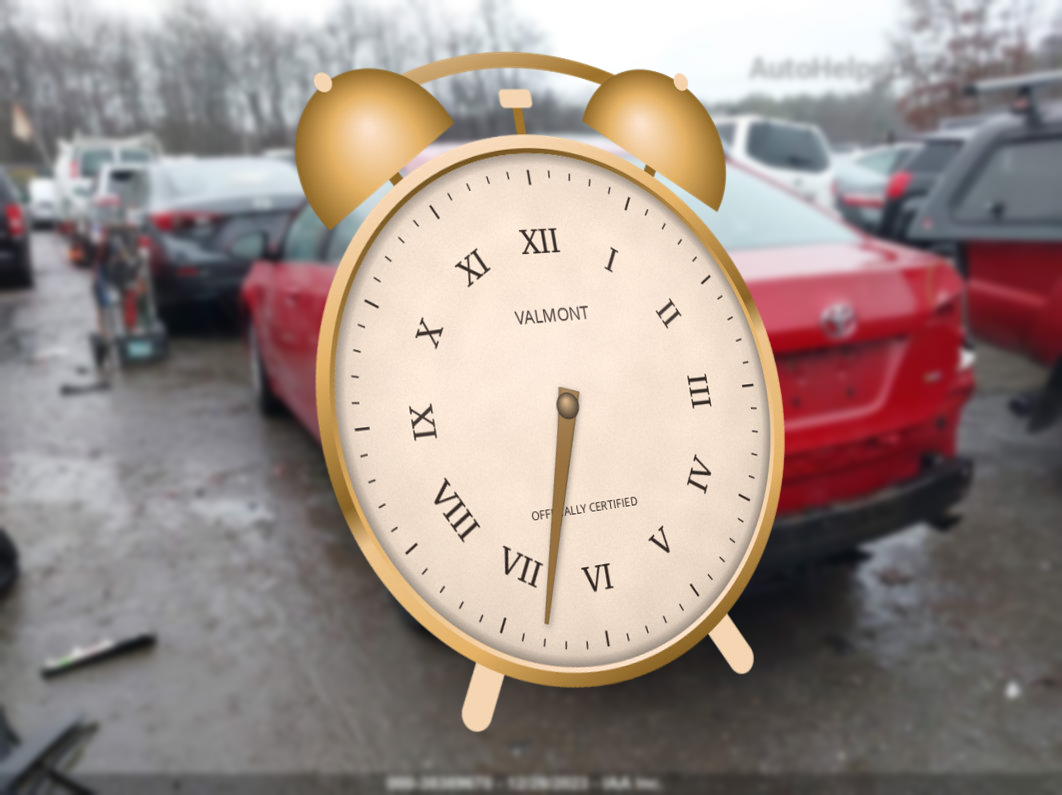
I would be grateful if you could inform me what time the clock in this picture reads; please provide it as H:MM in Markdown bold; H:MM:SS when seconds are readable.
**6:33**
